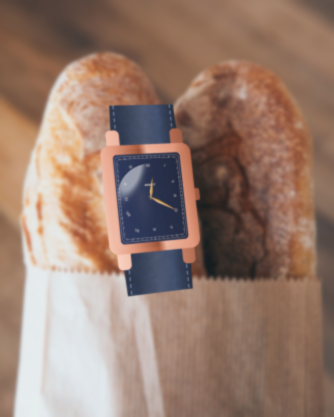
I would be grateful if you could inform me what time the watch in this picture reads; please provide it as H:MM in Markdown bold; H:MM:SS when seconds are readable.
**12:20**
